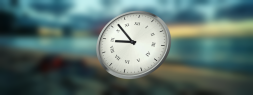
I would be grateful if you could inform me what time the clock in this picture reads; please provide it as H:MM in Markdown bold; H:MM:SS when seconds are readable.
**8:52**
